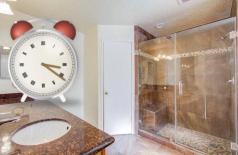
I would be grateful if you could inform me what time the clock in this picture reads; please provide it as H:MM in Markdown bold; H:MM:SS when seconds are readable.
**3:21**
